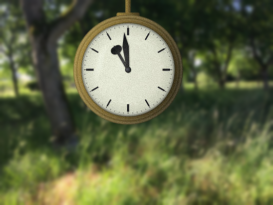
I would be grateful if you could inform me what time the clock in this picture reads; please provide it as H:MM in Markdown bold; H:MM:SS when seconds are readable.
**10:59**
